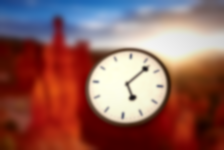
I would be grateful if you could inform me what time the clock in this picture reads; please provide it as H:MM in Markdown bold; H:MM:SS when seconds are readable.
**5:07**
